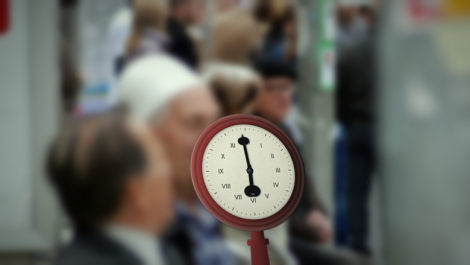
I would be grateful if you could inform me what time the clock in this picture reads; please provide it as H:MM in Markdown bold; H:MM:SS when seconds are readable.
**5:59**
